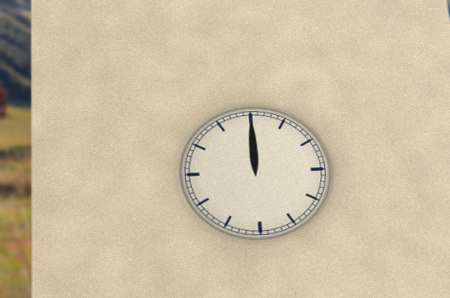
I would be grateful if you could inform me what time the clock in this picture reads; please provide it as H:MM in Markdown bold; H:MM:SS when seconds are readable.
**12:00**
